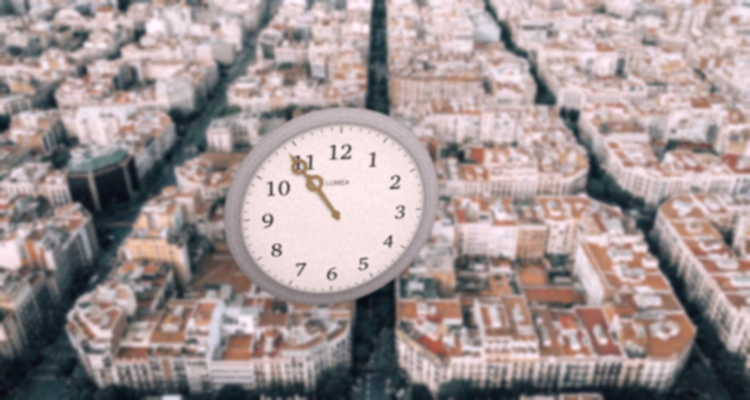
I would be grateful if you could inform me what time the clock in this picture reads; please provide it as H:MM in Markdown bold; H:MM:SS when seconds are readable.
**10:54**
